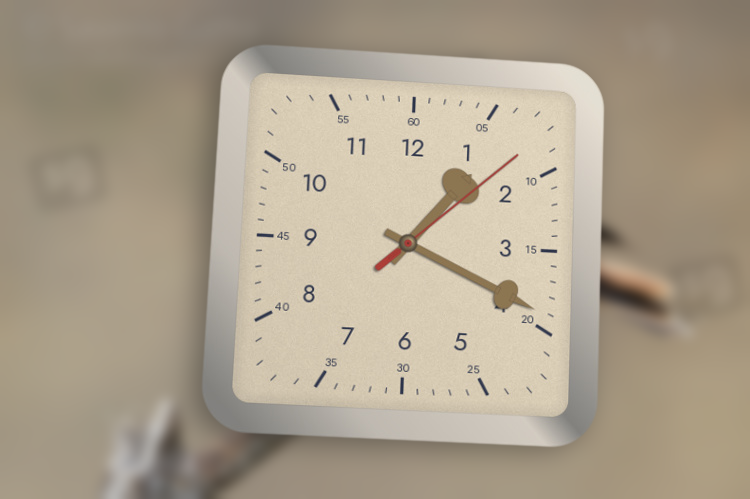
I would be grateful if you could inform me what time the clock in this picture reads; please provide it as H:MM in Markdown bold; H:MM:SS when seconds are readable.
**1:19:08**
